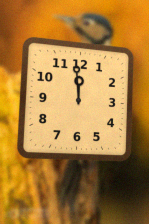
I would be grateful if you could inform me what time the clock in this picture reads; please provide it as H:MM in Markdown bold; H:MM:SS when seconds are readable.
**11:59**
